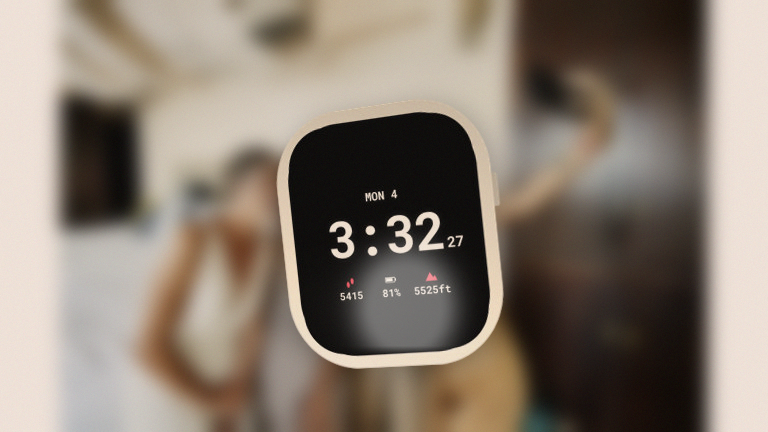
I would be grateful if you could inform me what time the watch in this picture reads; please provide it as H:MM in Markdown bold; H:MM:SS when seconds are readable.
**3:32:27**
